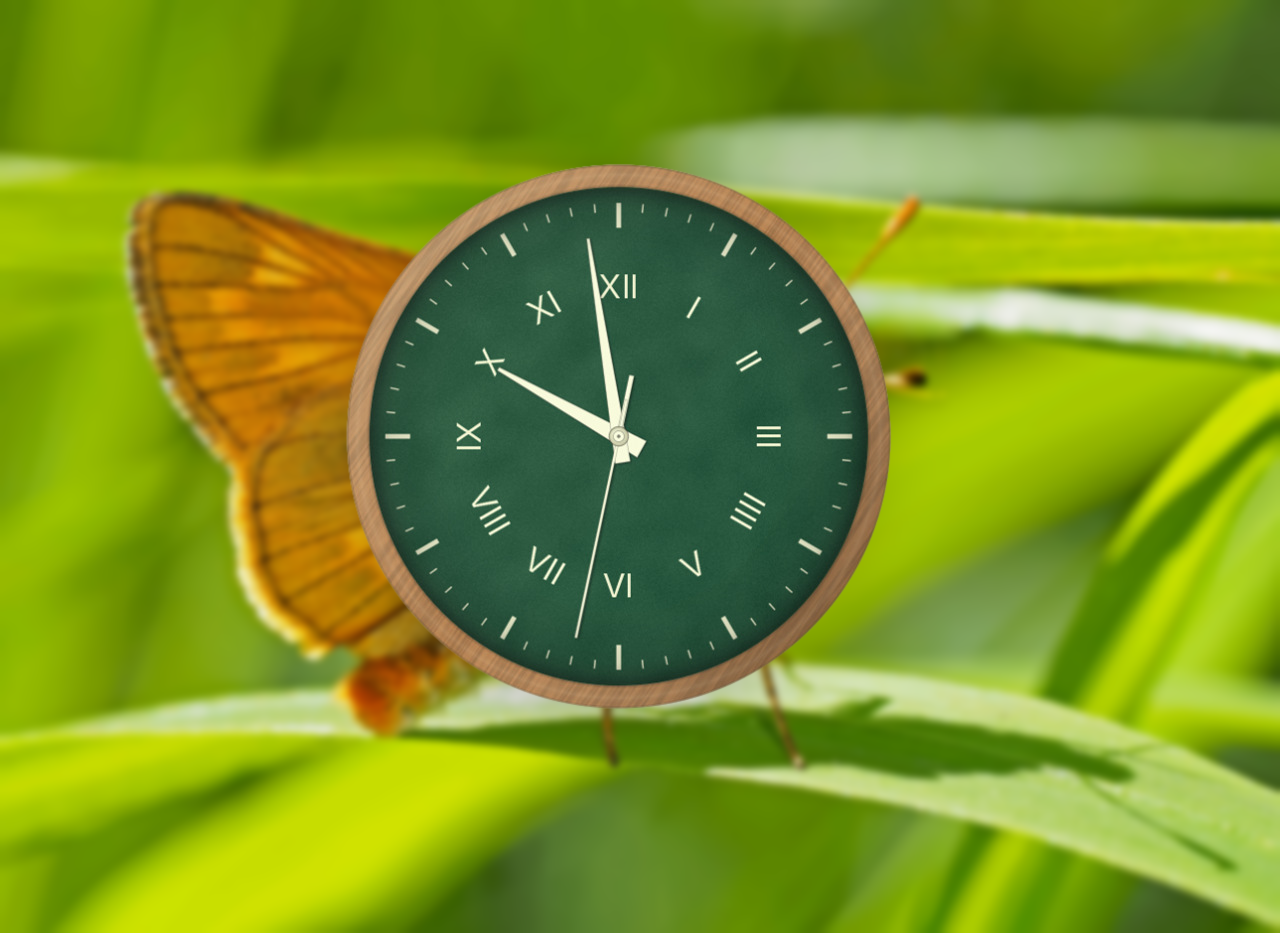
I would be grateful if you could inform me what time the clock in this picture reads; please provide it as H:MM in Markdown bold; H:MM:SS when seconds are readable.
**9:58:32**
